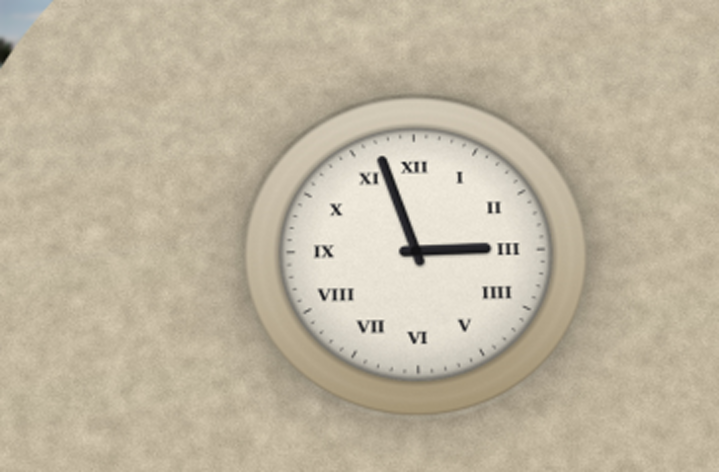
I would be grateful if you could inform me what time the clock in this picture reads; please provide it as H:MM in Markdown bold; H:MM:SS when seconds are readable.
**2:57**
